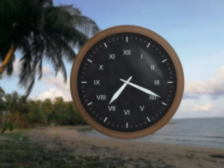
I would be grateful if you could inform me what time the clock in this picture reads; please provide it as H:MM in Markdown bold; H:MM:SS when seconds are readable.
**7:19**
